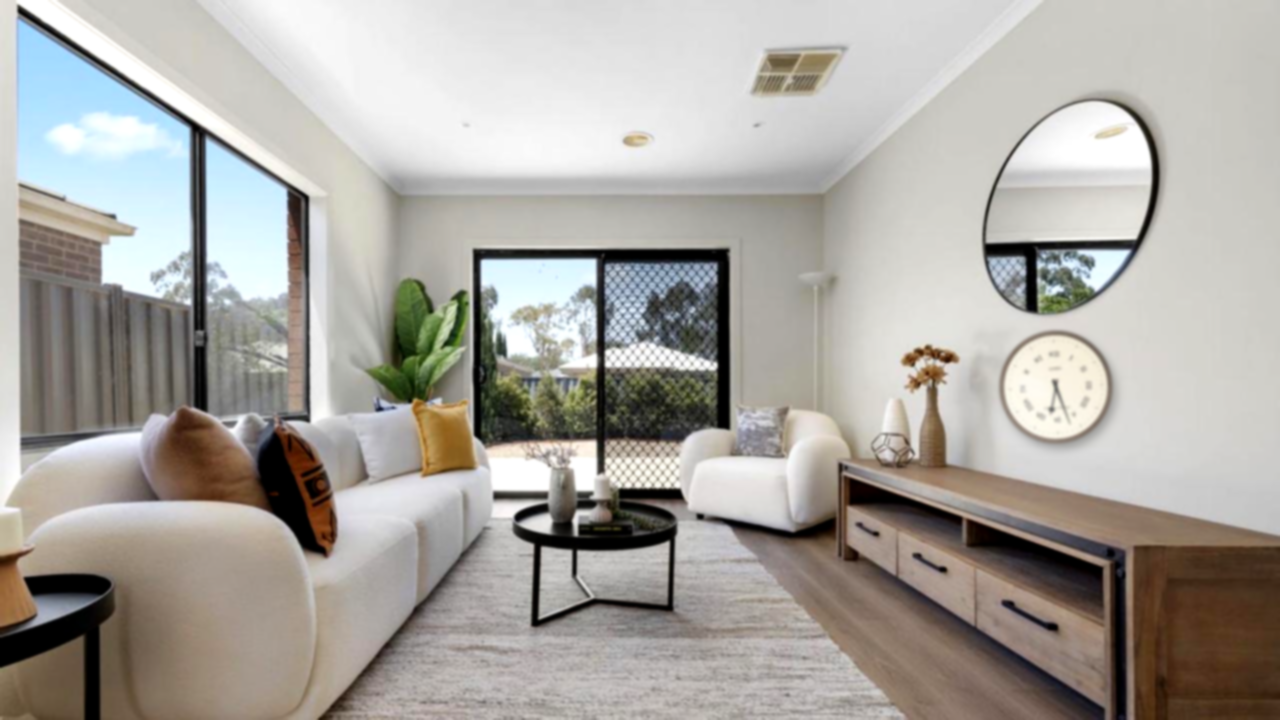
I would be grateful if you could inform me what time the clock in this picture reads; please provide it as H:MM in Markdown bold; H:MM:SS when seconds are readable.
**6:27**
